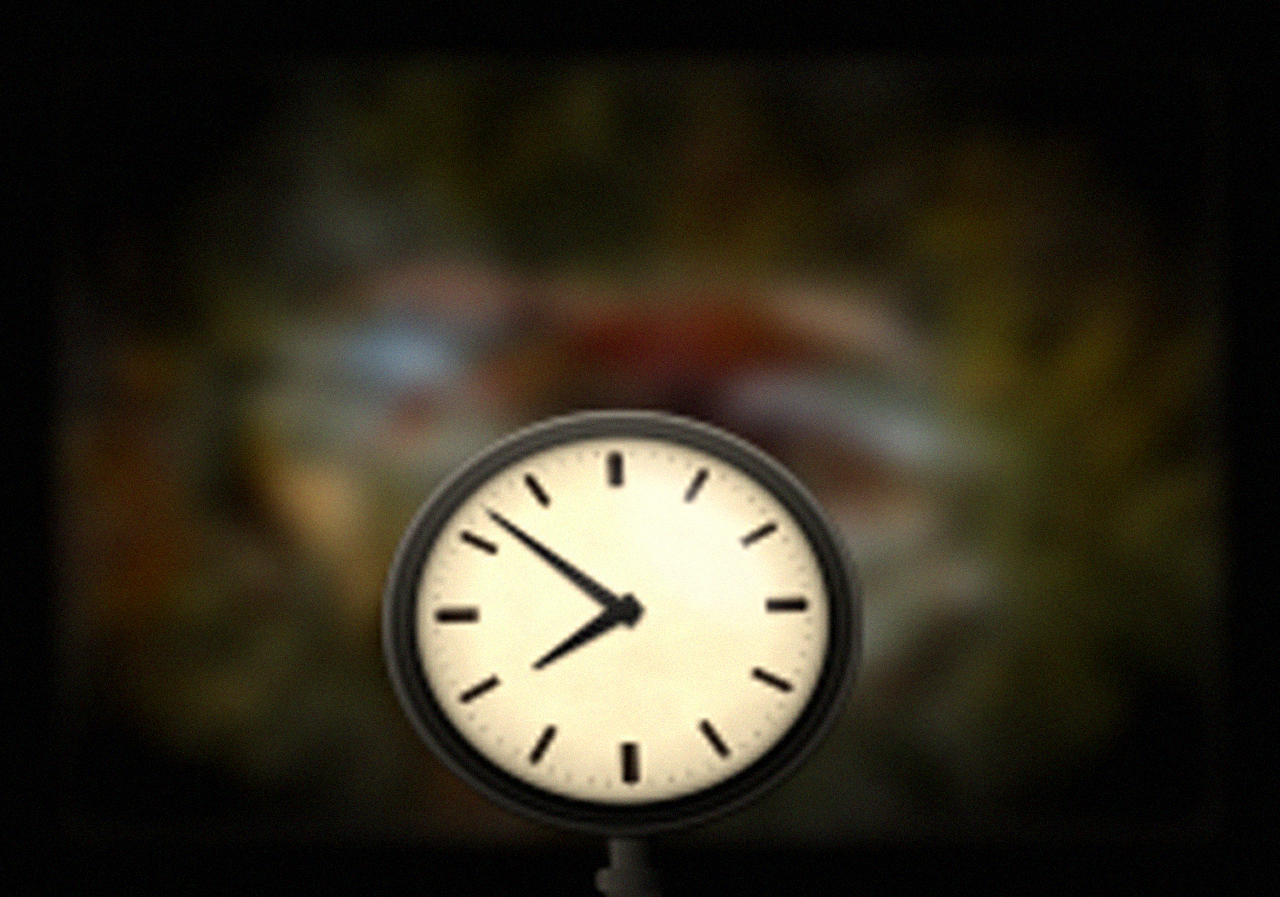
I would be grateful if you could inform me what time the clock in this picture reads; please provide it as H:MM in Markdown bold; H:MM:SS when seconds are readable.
**7:52**
